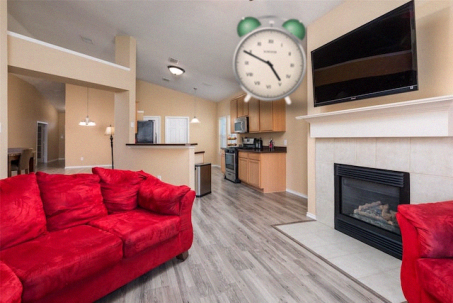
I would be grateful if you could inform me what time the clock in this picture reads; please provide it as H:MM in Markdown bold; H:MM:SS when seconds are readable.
**4:49**
